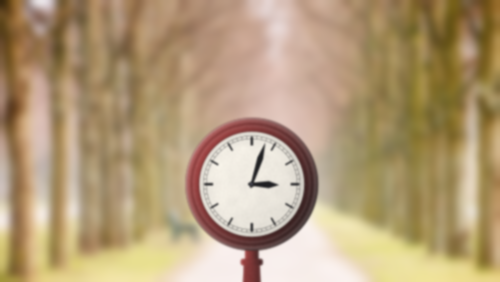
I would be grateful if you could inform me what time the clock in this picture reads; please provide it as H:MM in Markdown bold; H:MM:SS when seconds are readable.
**3:03**
